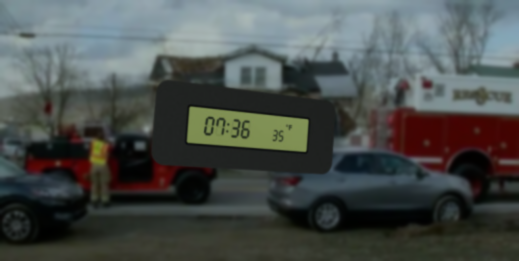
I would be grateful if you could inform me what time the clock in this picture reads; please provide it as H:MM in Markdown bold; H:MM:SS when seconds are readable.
**7:36**
